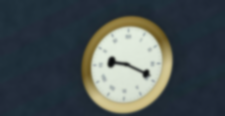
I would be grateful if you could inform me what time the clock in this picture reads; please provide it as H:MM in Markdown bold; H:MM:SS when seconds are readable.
**9:19**
